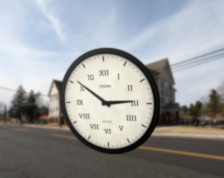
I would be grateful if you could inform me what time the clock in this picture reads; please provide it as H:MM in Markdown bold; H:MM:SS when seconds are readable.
**2:51**
